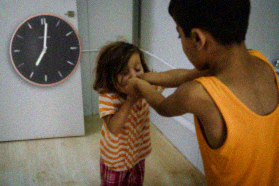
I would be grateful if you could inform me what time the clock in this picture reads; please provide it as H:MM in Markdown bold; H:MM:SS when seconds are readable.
**7:01**
